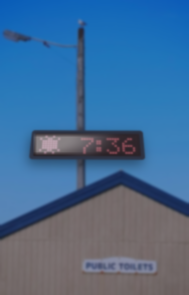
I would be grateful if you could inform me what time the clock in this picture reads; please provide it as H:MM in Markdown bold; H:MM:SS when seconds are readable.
**7:36**
